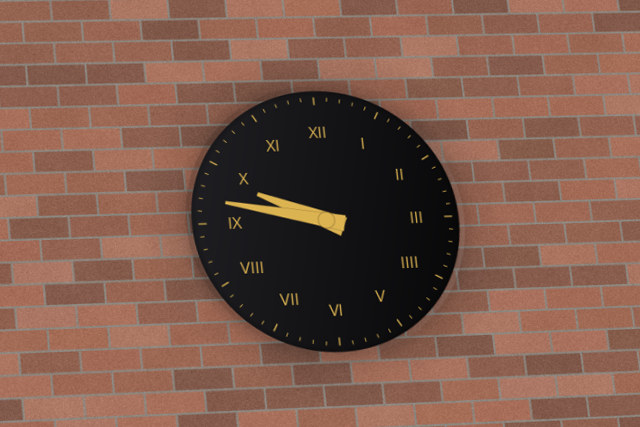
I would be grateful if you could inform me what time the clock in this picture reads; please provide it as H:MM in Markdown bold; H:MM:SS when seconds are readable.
**9:47**
